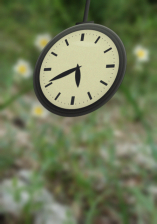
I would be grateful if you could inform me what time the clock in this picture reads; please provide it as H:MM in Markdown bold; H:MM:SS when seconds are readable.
**5:41**
